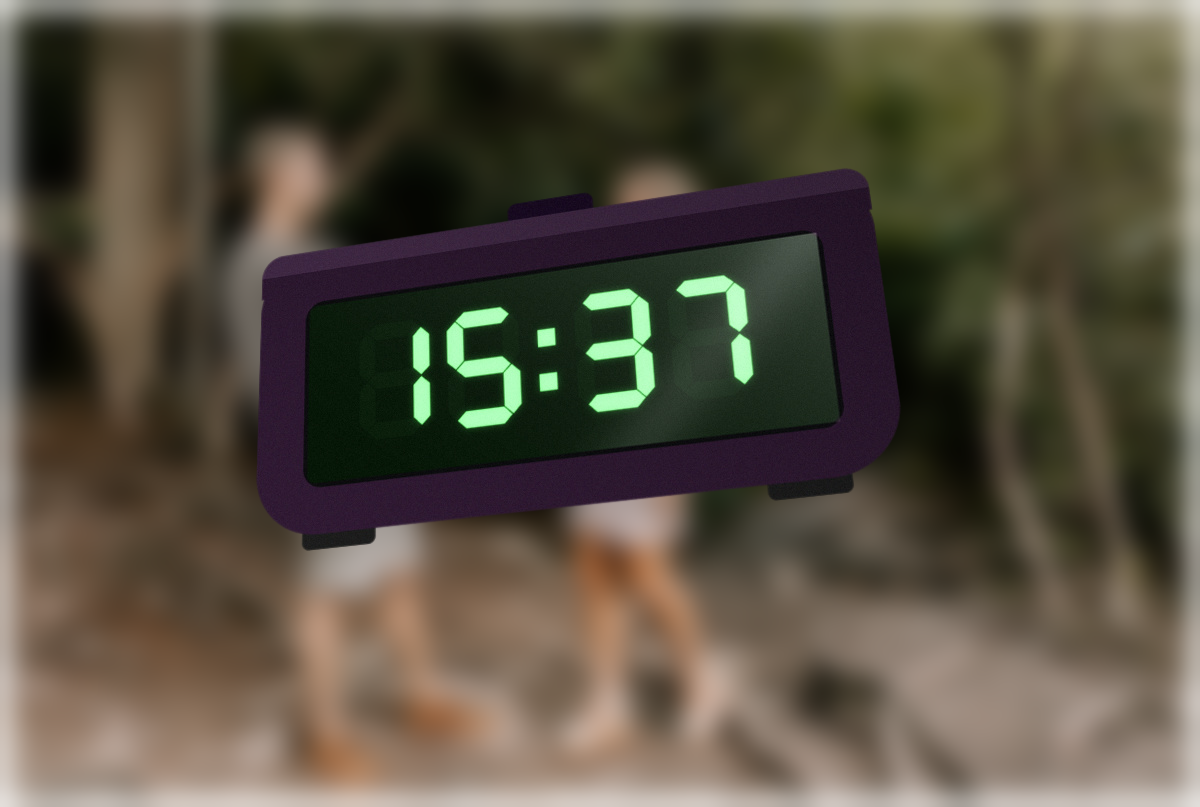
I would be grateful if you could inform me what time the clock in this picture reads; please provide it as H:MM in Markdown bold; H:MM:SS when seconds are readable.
**15:37**
